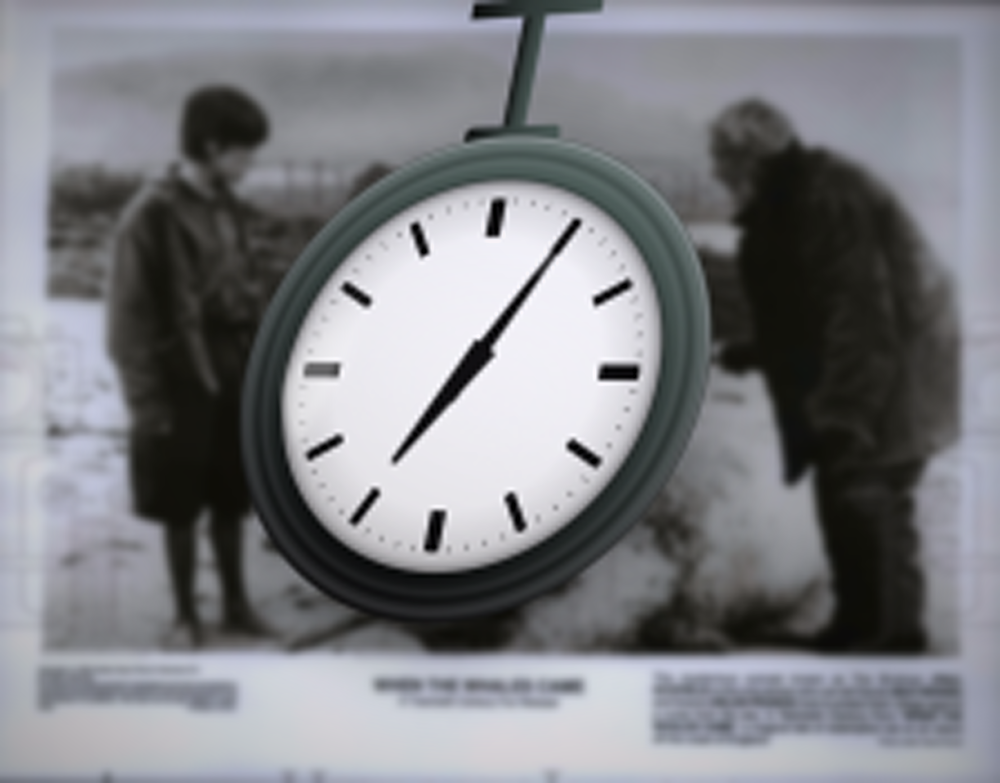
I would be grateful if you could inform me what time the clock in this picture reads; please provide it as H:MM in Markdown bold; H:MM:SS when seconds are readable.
**7:05**
